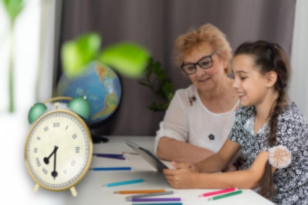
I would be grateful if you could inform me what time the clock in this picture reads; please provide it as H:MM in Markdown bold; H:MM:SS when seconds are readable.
**7:30**
